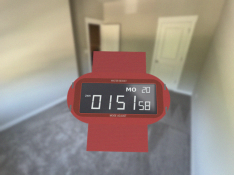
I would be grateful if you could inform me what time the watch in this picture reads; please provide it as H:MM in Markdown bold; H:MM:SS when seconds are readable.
**1:51:58**
